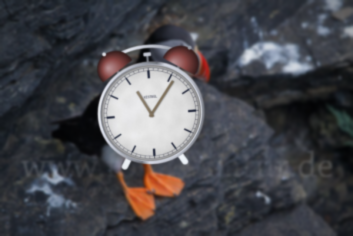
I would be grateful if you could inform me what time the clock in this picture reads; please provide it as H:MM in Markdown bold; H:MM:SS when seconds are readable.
**11:06**
